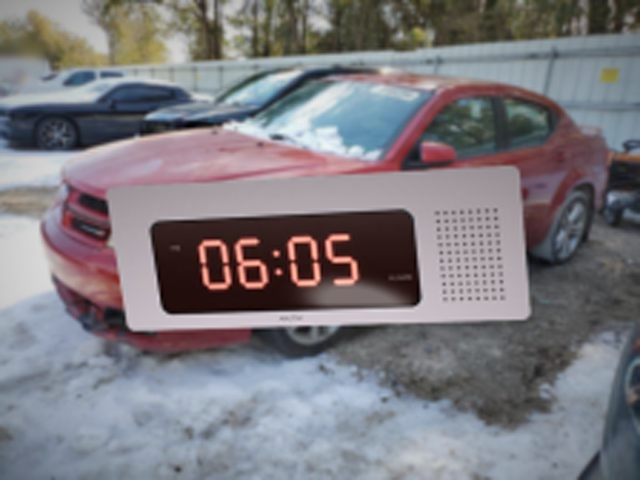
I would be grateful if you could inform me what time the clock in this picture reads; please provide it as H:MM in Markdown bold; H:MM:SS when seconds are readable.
**6:05**
